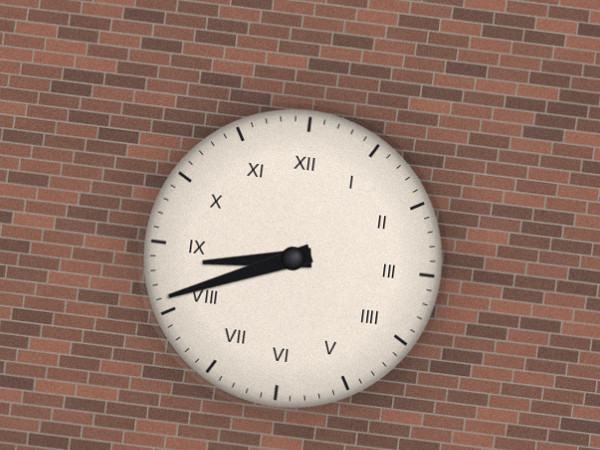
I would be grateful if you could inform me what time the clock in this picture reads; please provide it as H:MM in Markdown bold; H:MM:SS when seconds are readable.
**8:41**
